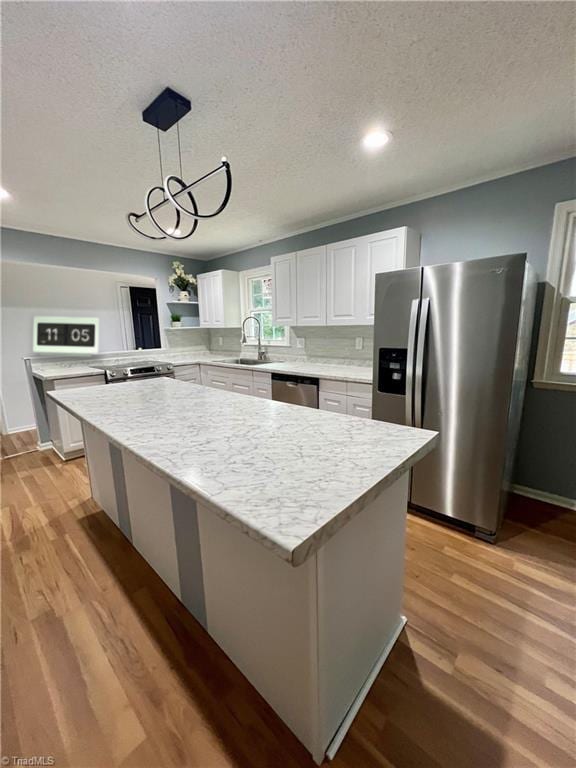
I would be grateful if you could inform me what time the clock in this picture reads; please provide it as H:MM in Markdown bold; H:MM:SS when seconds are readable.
**11:05**
